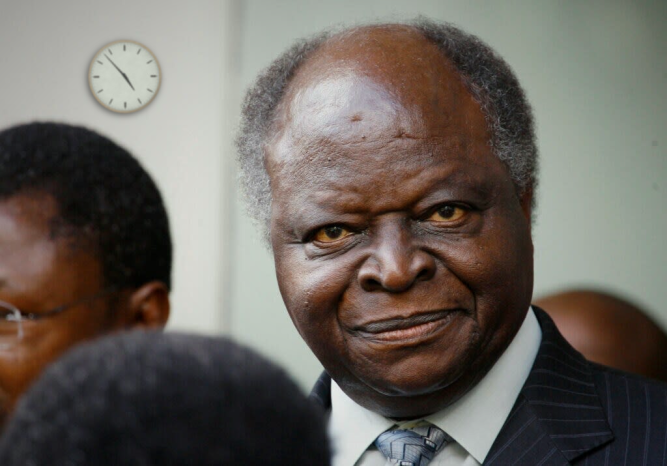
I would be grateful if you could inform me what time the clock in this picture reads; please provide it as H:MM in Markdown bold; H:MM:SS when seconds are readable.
**4:53**
